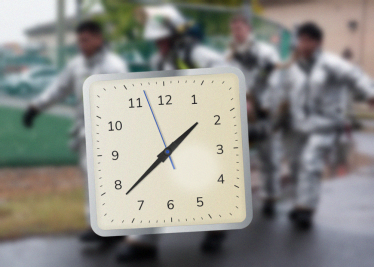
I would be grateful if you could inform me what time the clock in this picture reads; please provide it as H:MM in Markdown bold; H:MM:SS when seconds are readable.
**1:37:57**
